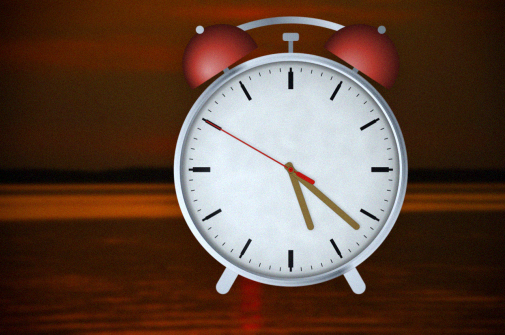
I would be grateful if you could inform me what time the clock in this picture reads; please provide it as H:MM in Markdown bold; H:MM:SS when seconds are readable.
**5:21:50**
